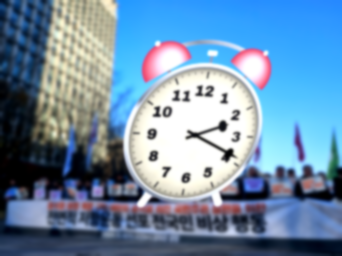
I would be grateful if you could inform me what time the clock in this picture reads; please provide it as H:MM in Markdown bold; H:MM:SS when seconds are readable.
**2:19**
